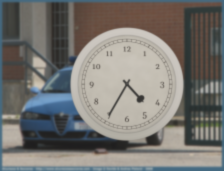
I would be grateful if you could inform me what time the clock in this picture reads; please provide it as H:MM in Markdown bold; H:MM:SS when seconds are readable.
**4:35**
